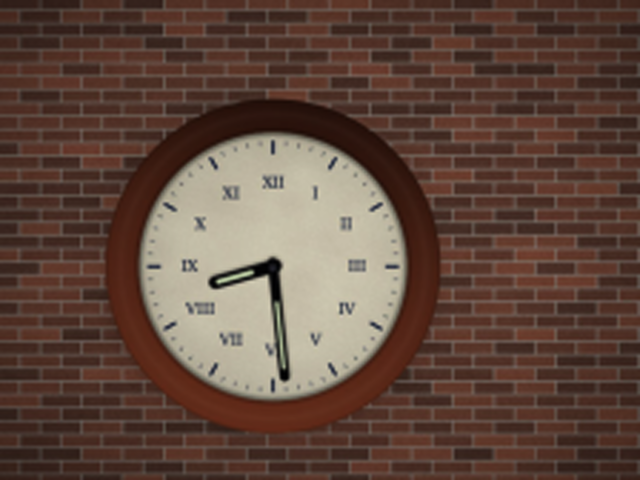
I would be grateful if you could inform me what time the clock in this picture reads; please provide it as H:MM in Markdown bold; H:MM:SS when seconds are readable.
**8:29**
